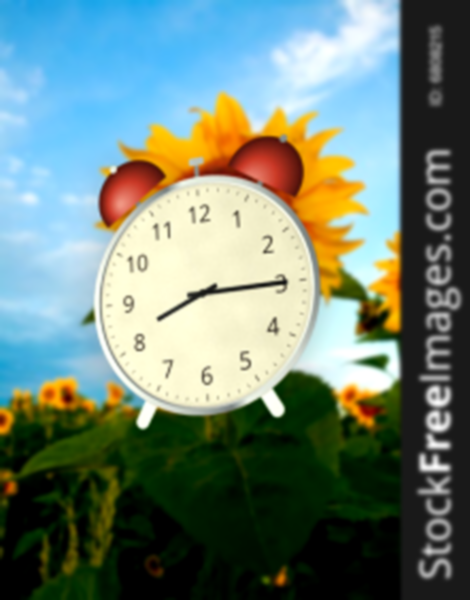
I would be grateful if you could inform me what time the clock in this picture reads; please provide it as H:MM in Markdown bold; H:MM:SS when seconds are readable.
**8:15**
